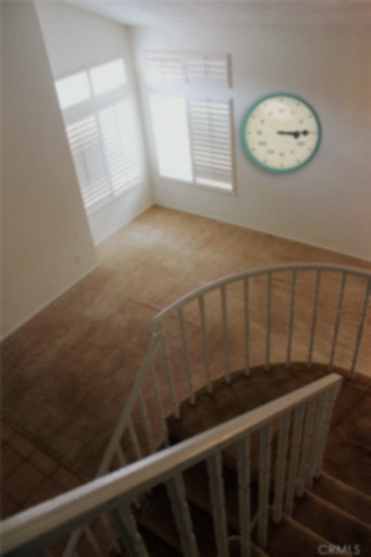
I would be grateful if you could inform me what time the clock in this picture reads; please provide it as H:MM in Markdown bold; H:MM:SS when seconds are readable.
**3:15**
